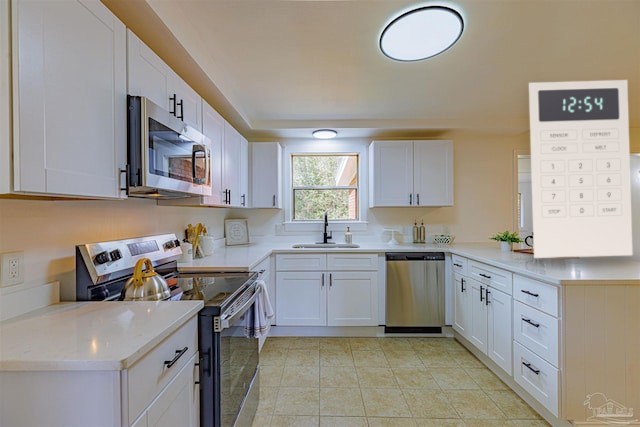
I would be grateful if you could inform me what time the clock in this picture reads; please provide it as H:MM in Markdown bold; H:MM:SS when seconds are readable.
**12:54**
